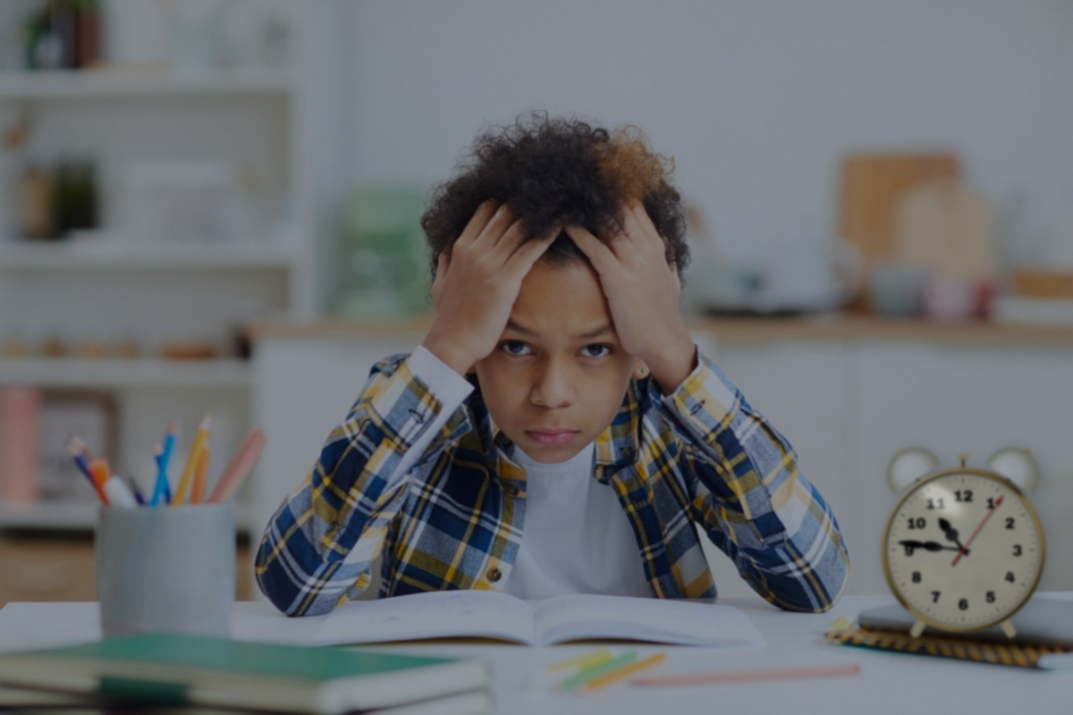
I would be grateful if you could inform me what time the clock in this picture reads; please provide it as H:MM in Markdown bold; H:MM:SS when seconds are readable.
**10:46:06**
